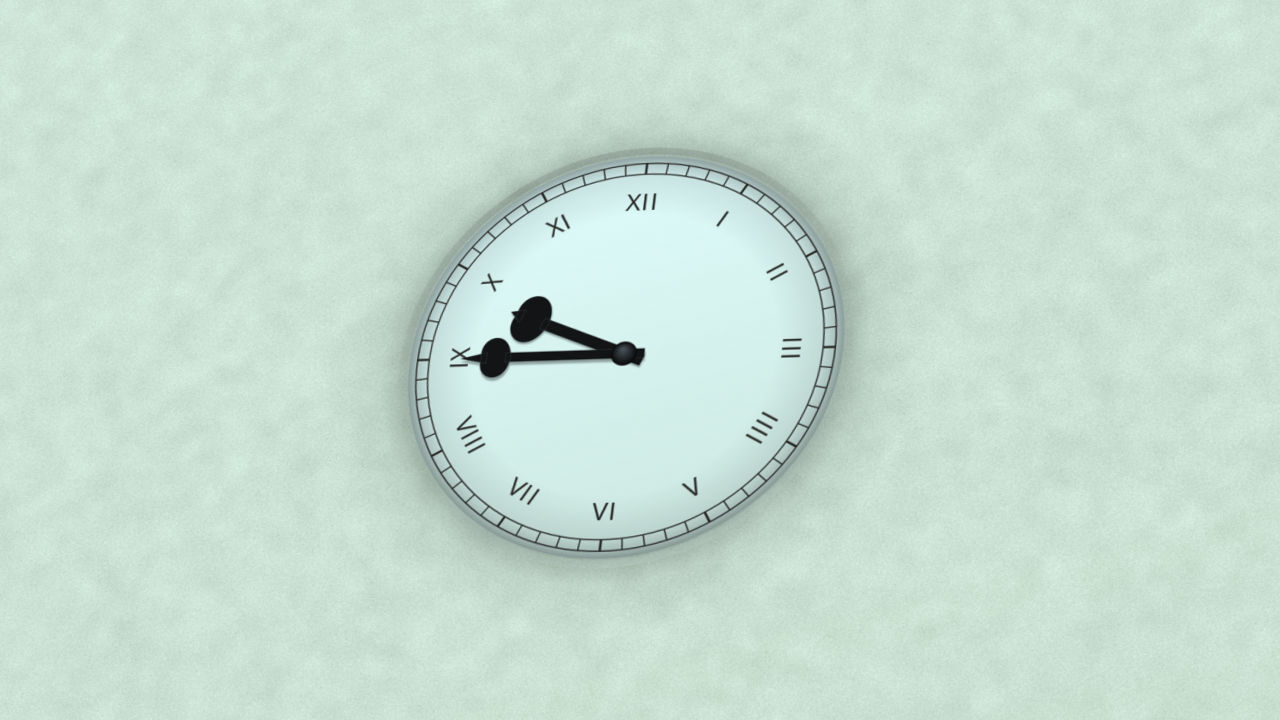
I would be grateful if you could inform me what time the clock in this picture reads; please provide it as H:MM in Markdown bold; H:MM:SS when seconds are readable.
**9:45**
